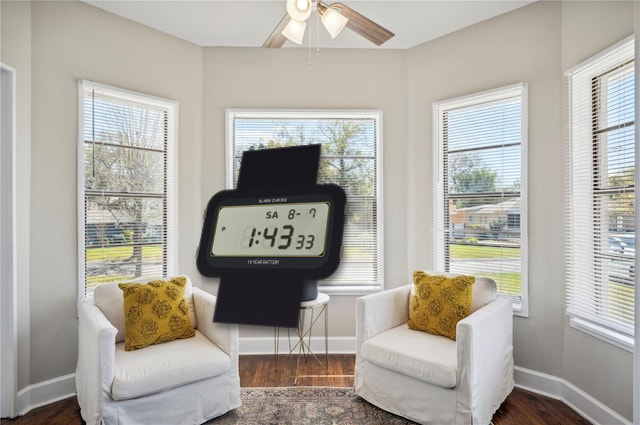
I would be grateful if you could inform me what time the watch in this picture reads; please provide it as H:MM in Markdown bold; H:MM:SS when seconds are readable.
**1:43:33**
